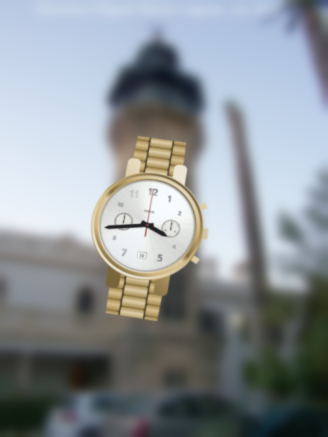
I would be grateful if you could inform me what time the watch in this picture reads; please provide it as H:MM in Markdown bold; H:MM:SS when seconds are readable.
**3:43**
